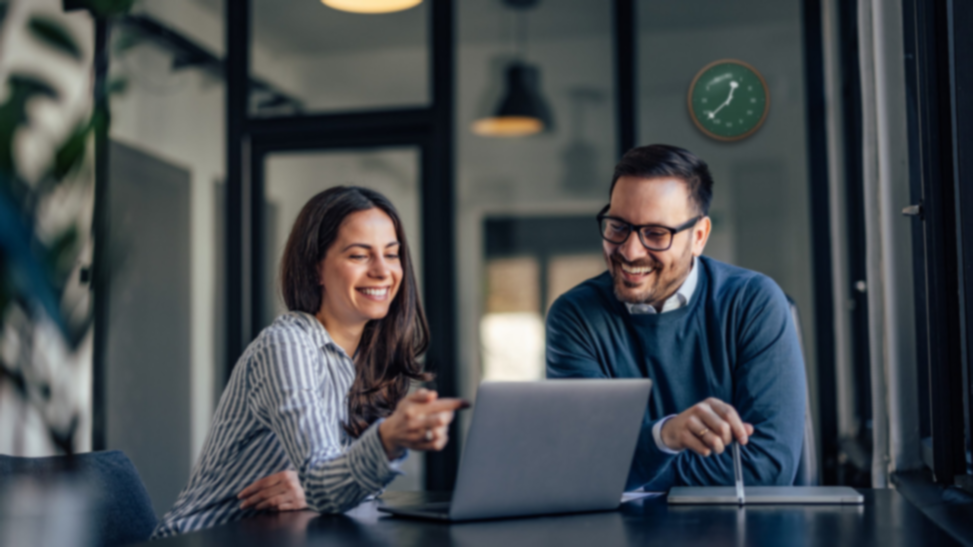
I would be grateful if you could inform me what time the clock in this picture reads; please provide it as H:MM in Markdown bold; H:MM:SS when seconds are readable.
**12:38**
